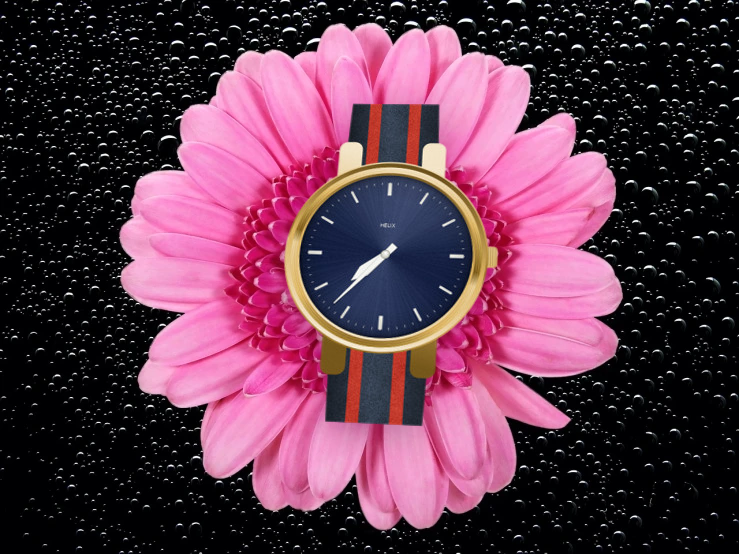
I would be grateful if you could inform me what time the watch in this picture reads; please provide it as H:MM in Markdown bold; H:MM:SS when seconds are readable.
**7:37**
